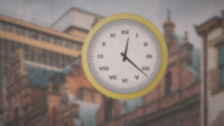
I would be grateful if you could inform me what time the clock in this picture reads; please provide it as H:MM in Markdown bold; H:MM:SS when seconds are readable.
**12:22**
